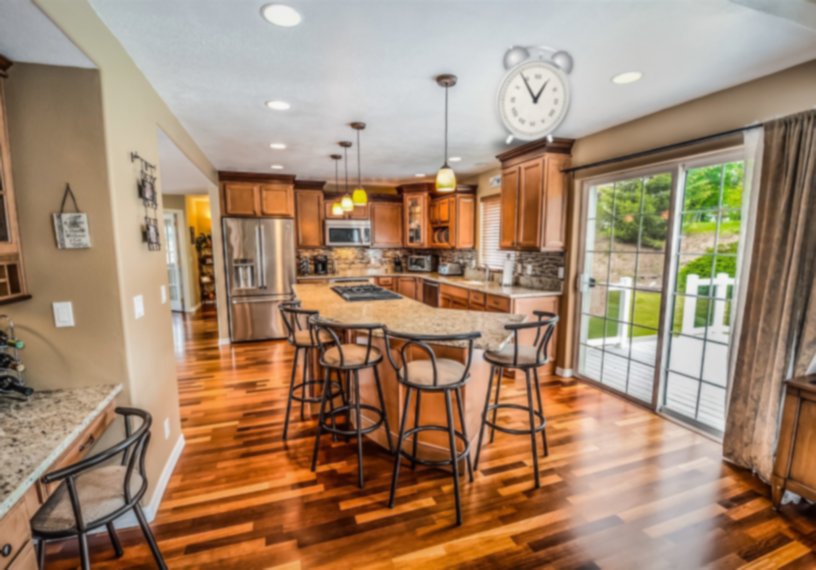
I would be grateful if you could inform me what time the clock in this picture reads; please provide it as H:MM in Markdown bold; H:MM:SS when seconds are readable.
**12:54**
